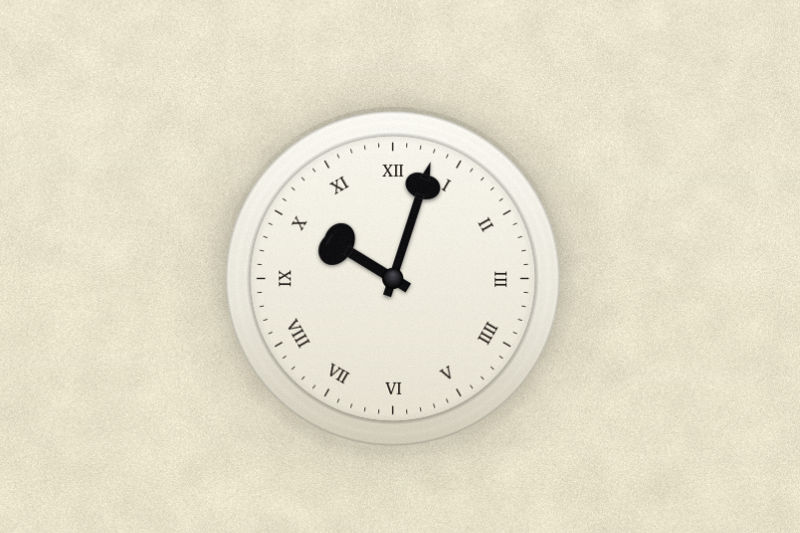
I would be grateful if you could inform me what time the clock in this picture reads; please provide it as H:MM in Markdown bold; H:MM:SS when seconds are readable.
**10:03**
